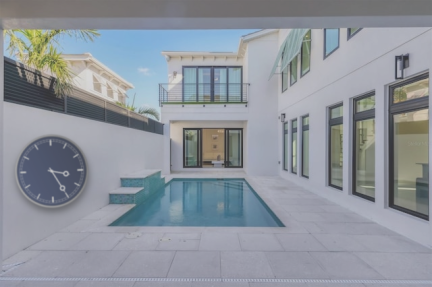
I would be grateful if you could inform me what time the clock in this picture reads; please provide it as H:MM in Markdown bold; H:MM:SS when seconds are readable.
**3:25**
